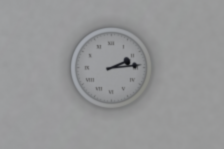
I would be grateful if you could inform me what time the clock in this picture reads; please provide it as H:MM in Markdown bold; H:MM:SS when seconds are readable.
**2:14**
